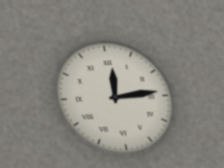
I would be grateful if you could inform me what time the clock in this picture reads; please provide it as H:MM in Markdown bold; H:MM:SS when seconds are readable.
**12:14**
